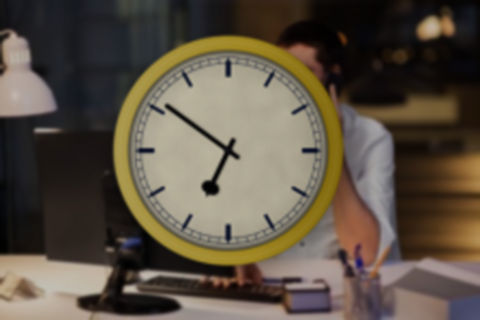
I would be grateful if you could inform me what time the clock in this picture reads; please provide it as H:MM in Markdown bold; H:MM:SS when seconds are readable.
**6:51**
